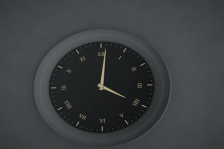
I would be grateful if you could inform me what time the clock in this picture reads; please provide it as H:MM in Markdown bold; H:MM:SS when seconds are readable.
**4:01**
